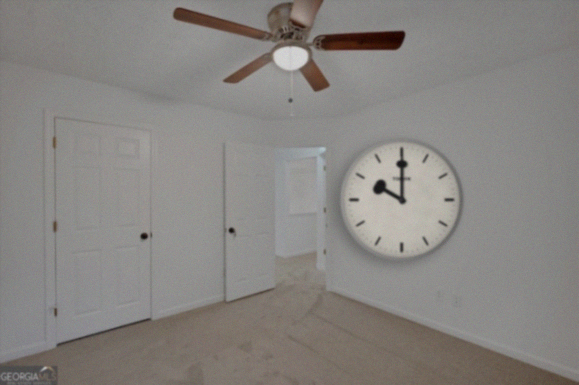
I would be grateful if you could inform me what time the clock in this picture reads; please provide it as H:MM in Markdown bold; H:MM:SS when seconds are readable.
**10:00**
